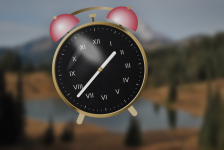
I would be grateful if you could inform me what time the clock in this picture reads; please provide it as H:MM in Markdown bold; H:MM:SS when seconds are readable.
**1:38**
